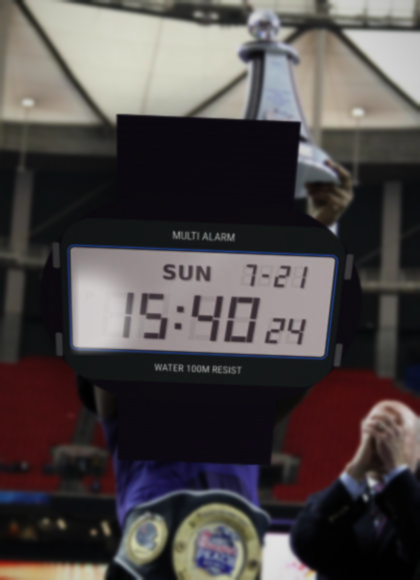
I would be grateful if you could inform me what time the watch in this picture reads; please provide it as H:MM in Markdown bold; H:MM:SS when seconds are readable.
**15:40:24**
